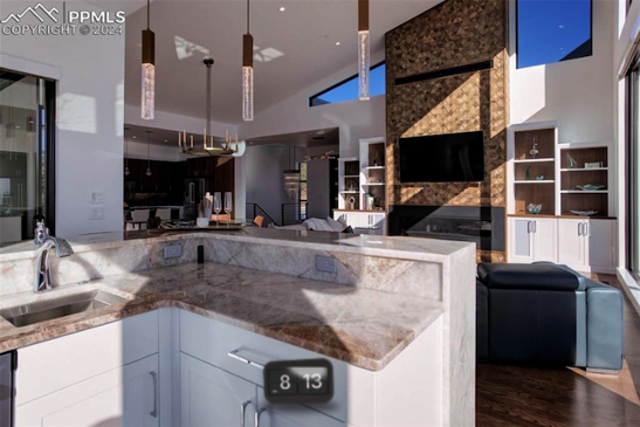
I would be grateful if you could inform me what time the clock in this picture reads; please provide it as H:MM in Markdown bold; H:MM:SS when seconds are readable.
**8:13**
